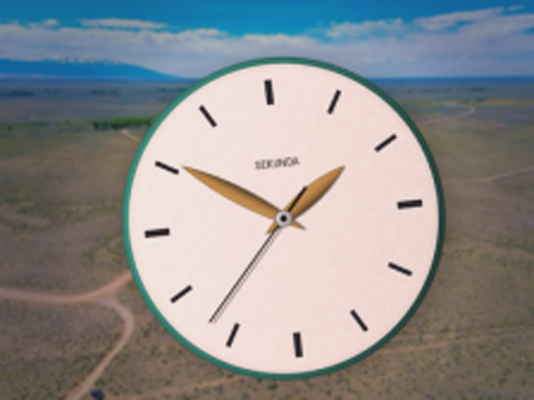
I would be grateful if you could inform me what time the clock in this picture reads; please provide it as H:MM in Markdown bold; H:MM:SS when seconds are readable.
**1:50:37**
